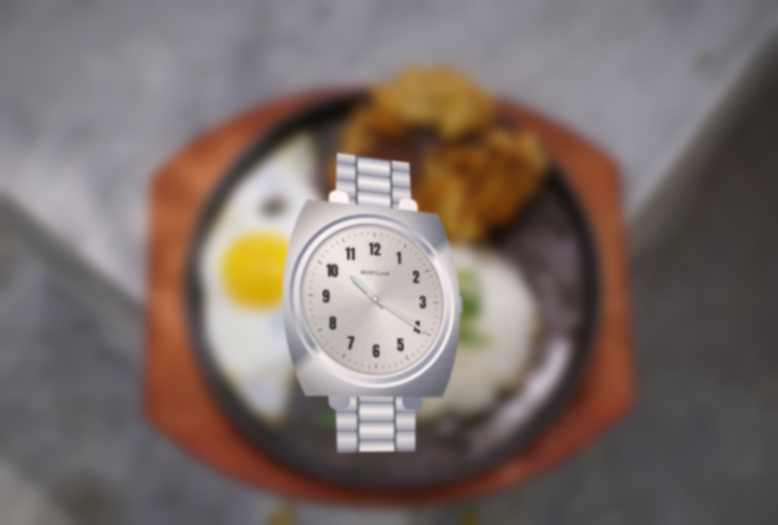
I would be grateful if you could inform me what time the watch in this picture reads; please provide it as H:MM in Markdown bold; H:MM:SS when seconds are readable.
**10:20**
